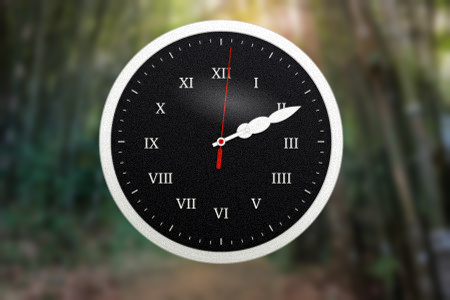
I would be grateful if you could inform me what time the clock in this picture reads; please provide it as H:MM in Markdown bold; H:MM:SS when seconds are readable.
**2:11:01**
